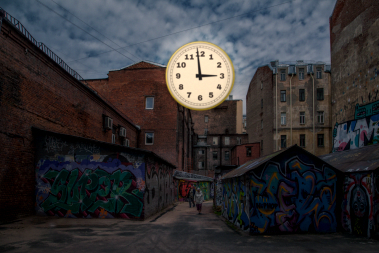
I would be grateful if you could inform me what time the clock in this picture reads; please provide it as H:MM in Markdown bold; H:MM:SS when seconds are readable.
**2:59**
